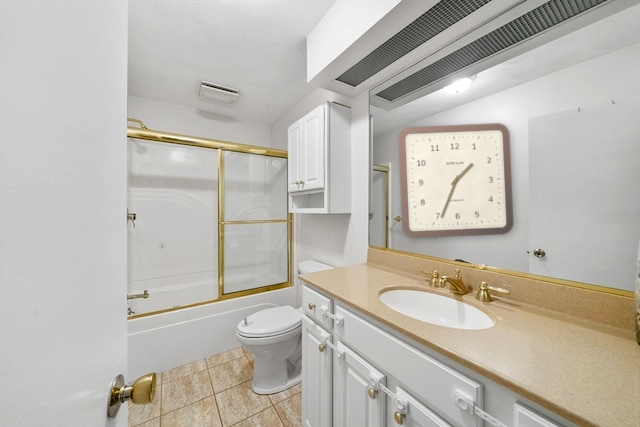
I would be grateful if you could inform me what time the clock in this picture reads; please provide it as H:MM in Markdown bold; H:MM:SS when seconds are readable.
**1:34**
